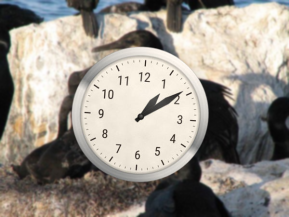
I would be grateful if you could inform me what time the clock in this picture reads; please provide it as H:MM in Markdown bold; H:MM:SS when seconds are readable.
**1:09**
